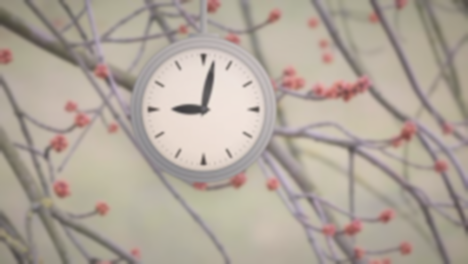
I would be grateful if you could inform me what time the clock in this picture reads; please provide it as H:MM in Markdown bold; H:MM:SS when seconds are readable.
**9:02**
